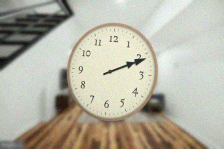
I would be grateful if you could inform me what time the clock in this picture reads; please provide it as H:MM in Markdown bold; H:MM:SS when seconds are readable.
**2:11**
